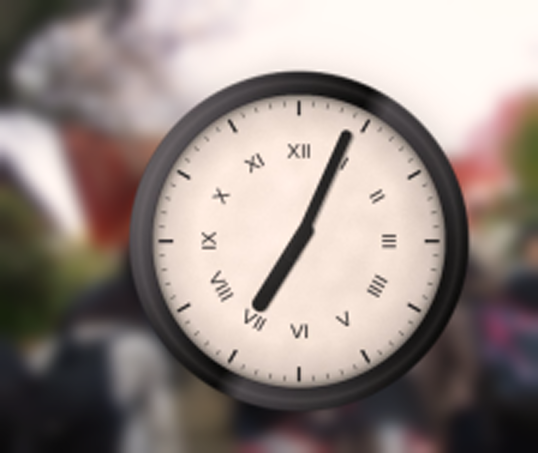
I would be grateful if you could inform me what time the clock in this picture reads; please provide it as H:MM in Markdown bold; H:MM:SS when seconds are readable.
**7:04**
